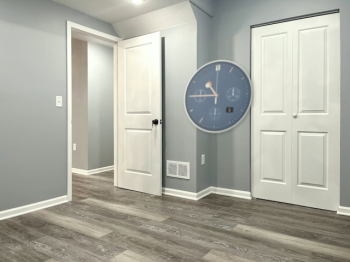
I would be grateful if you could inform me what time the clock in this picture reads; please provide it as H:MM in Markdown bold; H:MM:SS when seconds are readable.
**10:45**
